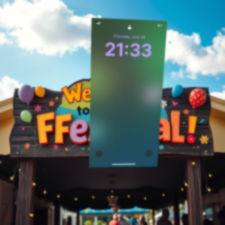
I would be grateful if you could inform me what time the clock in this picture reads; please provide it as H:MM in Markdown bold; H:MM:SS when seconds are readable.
**21:33**
